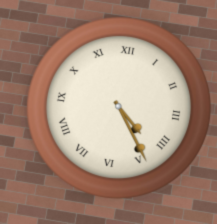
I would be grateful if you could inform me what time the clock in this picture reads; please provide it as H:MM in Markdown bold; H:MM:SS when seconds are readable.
**4:24**
